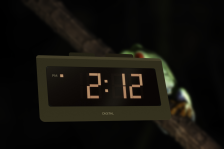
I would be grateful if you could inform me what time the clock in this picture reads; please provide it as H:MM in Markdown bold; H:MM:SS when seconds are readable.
**2:12**
